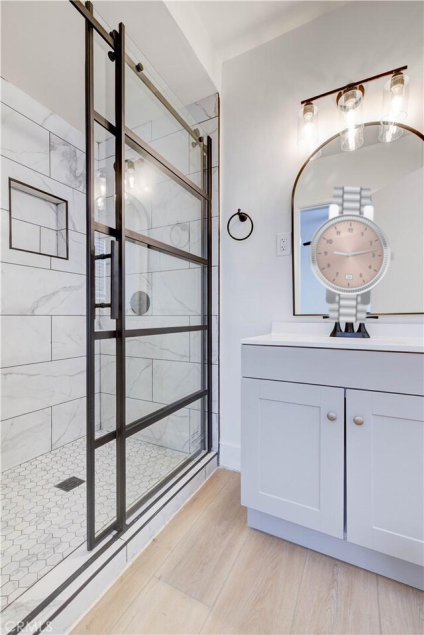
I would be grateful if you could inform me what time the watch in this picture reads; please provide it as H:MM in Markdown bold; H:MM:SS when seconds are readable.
**9:13**
